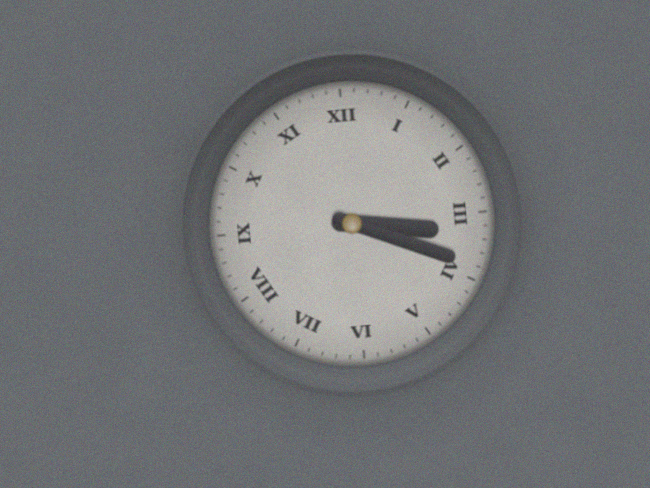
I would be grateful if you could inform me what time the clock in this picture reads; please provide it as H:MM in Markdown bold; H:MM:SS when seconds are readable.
**3:19**
